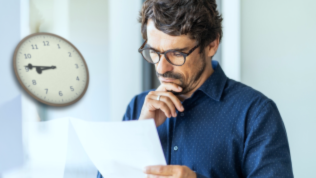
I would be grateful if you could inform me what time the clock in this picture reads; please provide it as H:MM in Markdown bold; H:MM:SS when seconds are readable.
**8:46**
